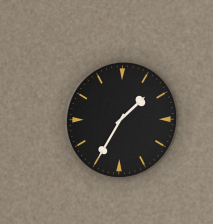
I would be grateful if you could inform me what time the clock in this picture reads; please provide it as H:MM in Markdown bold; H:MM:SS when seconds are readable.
**1:35**
